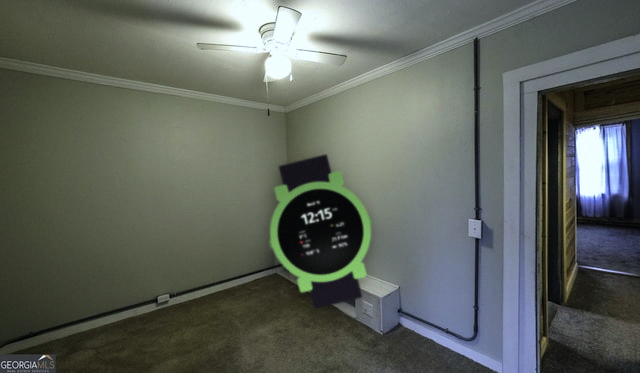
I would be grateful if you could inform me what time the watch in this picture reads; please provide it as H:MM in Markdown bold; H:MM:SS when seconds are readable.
**12:15**
